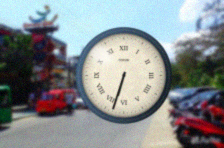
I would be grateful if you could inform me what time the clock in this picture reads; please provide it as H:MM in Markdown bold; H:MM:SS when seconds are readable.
**6:33**
